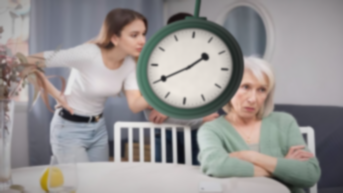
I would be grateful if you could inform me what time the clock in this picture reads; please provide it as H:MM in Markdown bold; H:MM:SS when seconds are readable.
**1:40**
